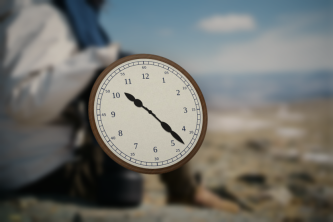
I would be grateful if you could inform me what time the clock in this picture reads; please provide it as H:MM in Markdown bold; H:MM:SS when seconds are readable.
**10:23**
